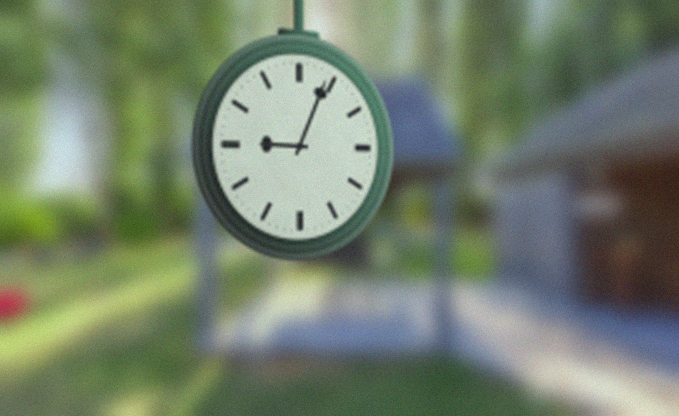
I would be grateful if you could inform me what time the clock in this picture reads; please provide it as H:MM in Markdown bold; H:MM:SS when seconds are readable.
**9:04**
